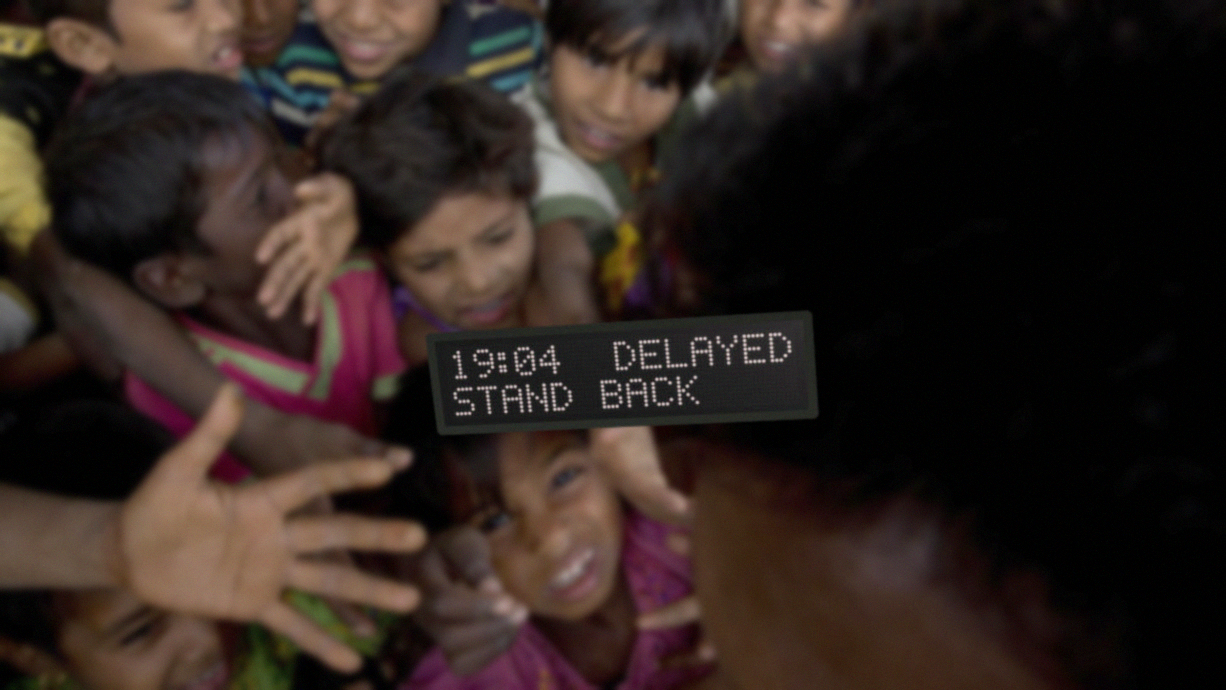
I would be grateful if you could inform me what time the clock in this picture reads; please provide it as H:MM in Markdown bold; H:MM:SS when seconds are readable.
**19:04**
